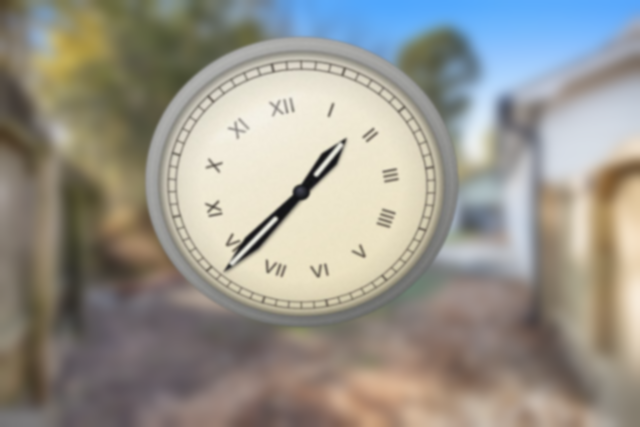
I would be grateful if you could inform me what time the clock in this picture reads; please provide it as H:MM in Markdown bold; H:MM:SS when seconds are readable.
**1:39**
